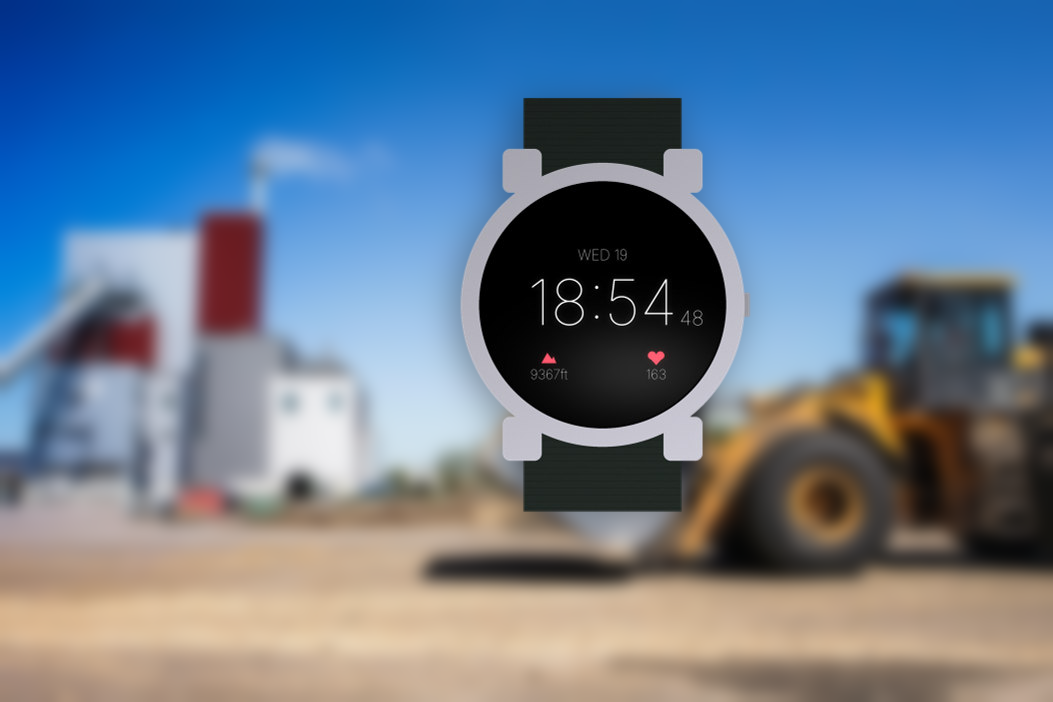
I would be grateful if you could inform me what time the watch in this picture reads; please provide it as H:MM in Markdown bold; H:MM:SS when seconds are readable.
**18:54:48**
